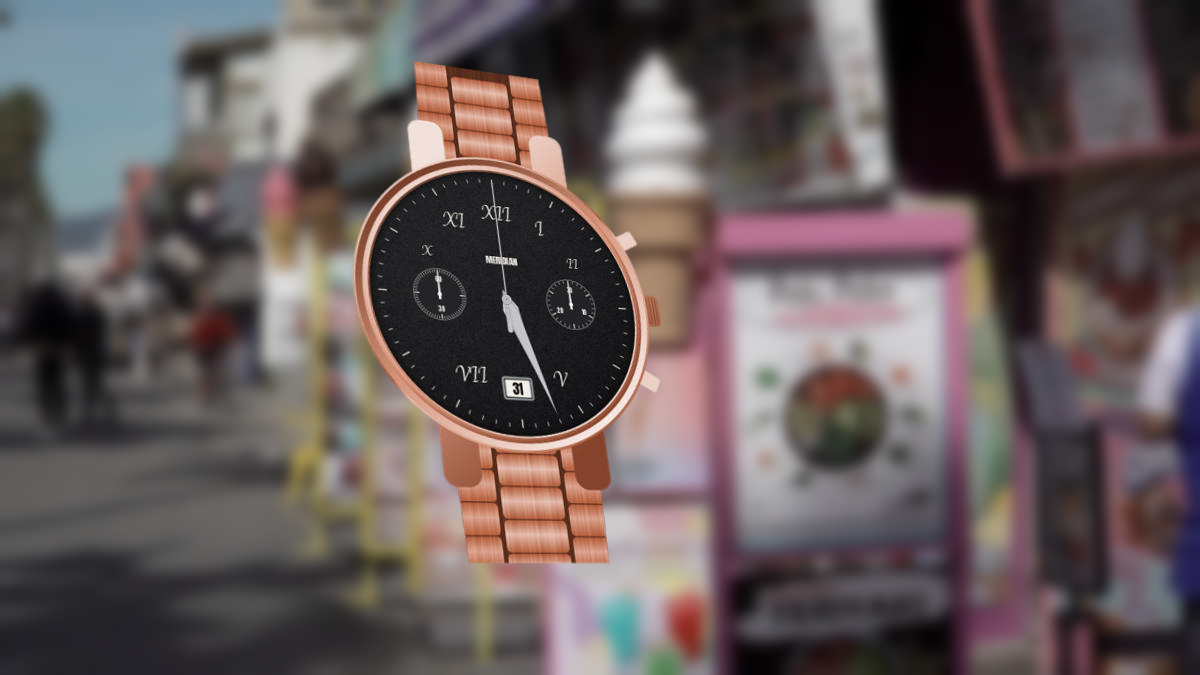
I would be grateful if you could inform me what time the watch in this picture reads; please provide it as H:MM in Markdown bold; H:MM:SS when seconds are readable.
**5:27**
